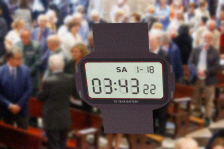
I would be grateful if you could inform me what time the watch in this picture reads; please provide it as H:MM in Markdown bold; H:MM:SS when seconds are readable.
**3:43:22**
